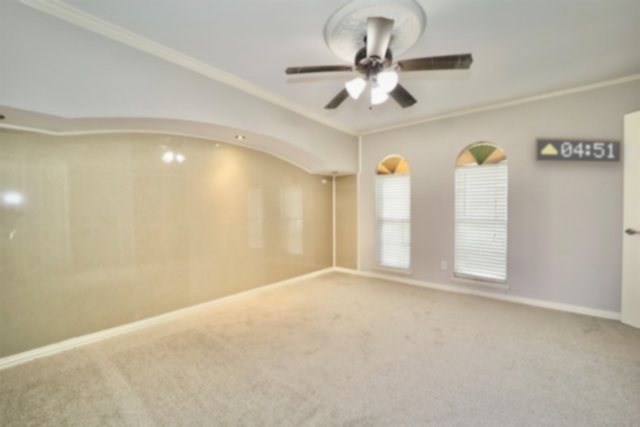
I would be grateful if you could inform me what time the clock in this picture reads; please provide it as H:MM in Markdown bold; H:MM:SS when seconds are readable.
**4:51**
